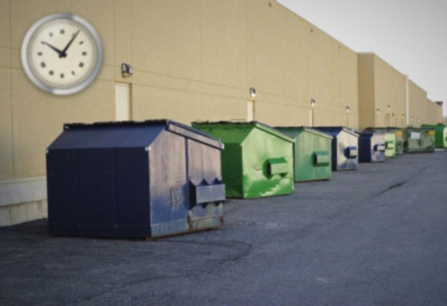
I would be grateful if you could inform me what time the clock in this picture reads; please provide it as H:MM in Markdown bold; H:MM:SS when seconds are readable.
**10:06**
